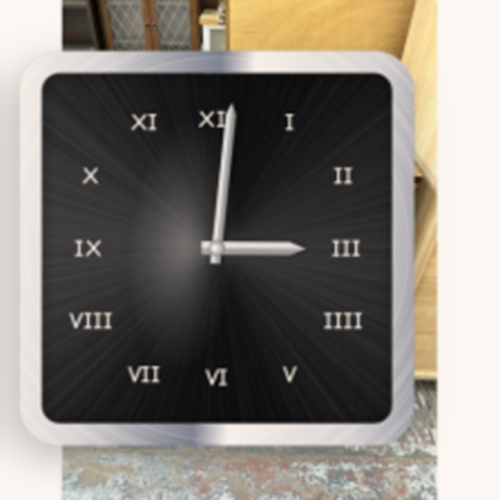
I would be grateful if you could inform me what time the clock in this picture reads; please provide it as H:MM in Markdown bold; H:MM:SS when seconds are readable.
**3:01**
